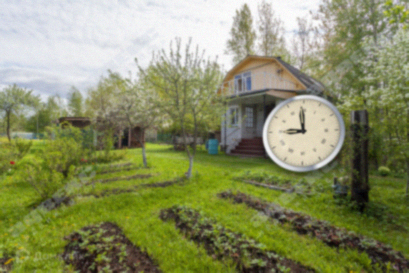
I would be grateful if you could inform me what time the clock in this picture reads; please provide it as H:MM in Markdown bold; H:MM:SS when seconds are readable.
**8:59**
